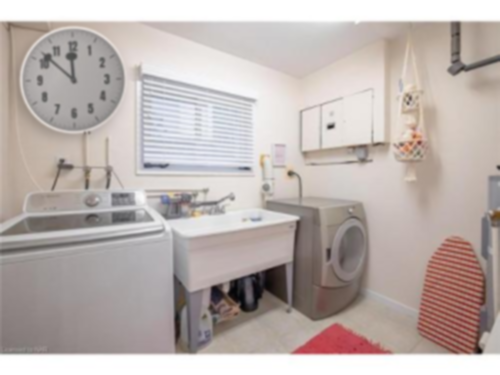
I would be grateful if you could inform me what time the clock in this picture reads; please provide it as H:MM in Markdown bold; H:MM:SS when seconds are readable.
**11:52**
